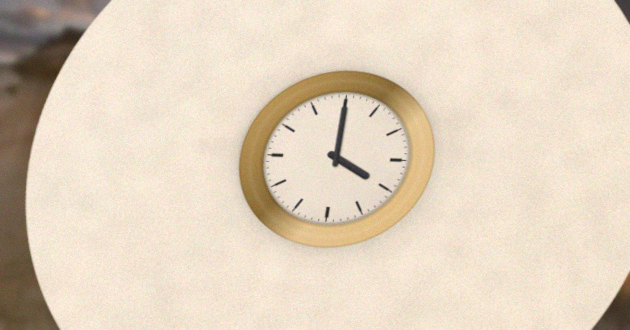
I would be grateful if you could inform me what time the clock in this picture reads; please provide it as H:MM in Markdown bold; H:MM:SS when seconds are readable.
**4:00**
